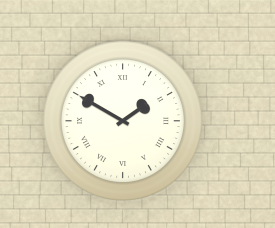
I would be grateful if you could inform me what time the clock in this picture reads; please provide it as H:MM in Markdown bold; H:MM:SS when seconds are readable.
**1:50**
